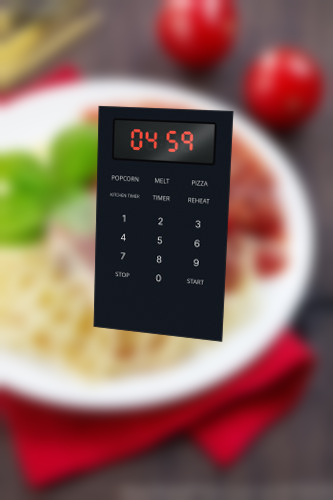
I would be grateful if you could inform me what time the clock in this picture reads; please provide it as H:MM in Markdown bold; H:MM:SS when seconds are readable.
**4:59**
